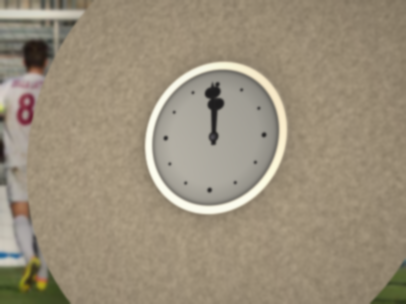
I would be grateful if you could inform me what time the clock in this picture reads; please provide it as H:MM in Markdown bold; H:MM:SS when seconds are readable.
**11:59**
